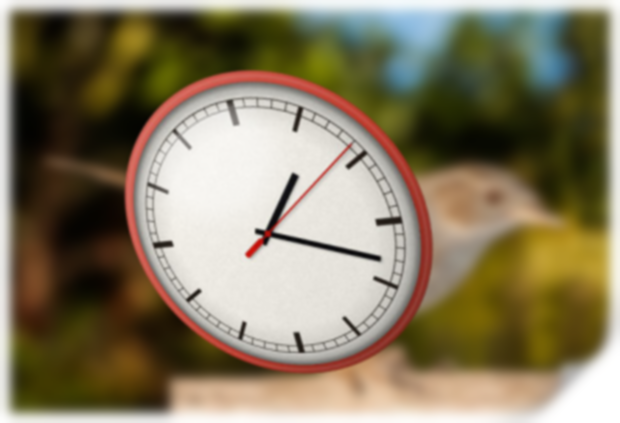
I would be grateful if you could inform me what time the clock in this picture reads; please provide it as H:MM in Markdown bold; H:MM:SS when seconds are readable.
**1:18:09**
